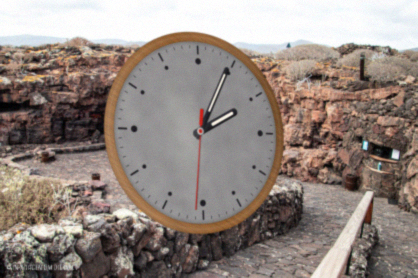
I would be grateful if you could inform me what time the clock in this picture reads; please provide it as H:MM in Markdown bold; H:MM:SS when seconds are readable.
**2:04:31**
